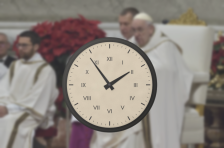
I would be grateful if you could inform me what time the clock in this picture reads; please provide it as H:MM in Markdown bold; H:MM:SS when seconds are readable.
**1:54**
